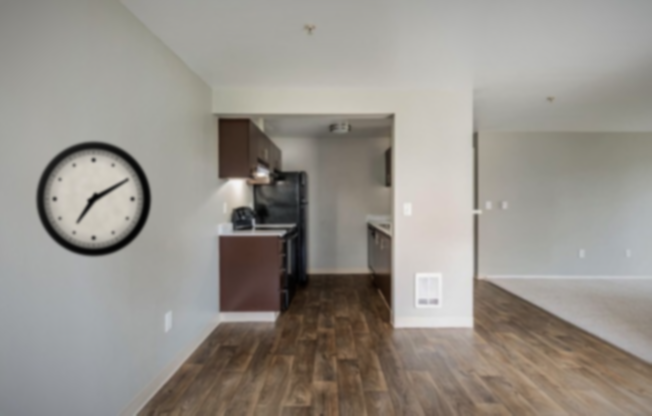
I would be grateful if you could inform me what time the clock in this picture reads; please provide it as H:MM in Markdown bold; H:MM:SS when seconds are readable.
**7:10**
